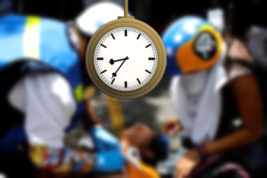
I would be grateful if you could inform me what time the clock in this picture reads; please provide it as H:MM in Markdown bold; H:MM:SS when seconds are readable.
**8:36**
